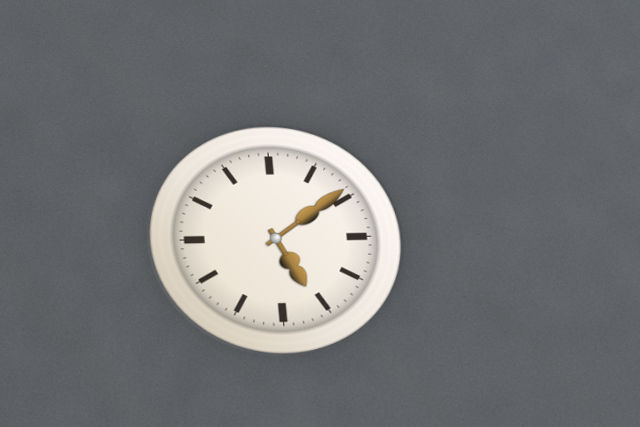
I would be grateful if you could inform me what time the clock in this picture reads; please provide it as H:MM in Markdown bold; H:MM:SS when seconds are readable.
**5:09**
